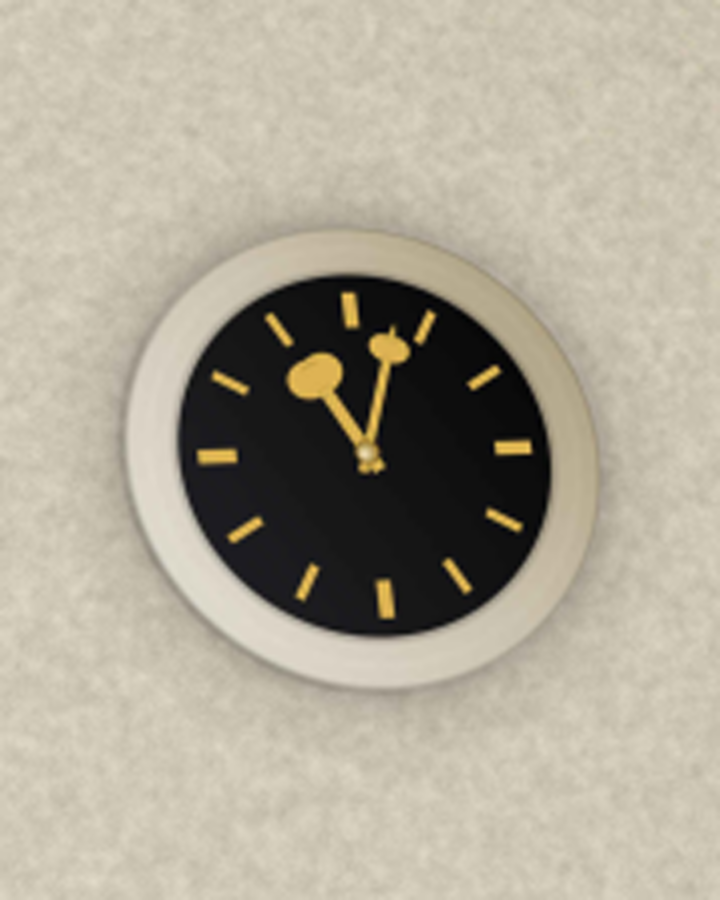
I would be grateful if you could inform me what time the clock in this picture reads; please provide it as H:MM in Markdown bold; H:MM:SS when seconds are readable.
**11:03**
